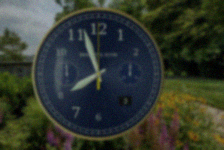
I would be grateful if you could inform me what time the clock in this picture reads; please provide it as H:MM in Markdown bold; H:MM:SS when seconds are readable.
**7:57**
